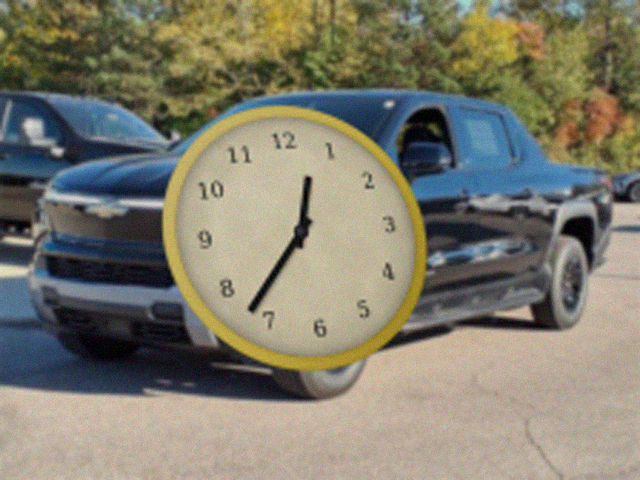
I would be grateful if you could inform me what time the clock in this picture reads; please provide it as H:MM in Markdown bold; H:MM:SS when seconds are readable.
**12:37**
